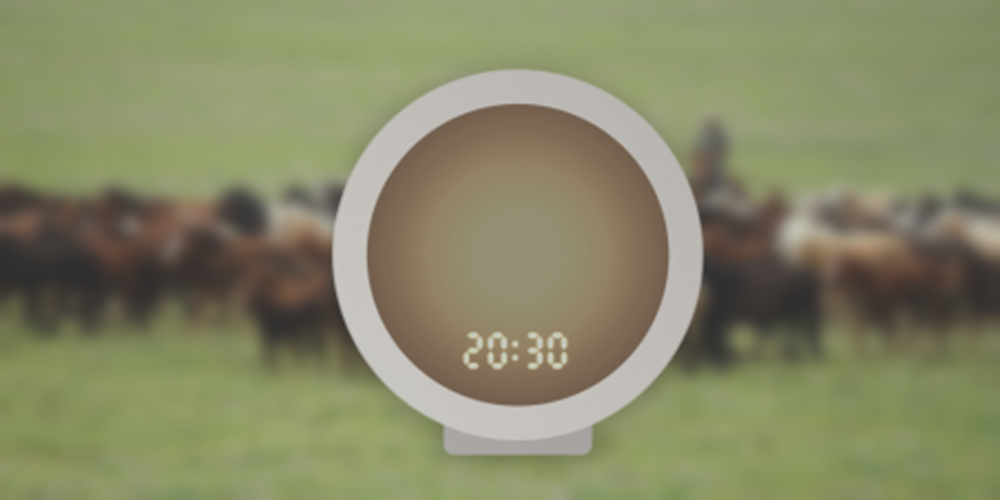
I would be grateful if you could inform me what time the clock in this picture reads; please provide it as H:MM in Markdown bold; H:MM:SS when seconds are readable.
**20:30**
